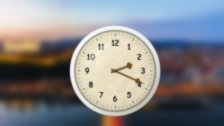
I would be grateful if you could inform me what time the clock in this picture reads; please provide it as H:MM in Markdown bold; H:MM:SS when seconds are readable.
**2:19**
